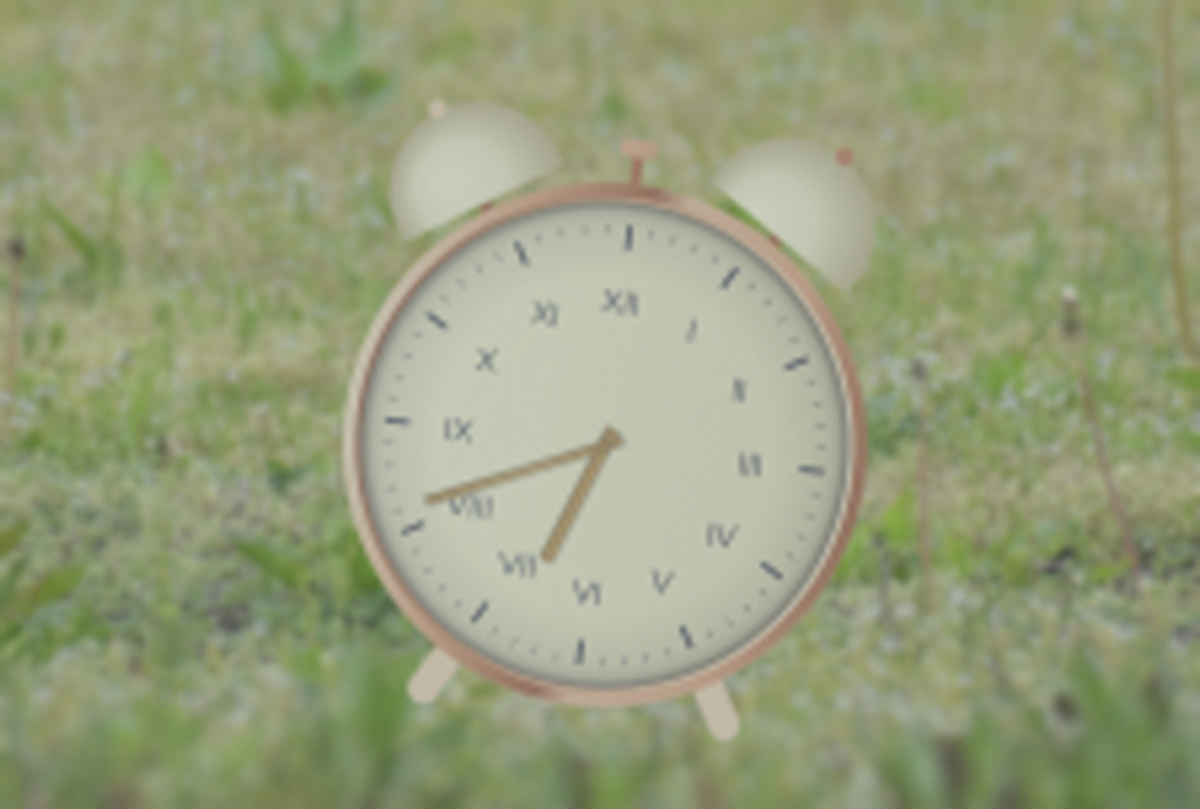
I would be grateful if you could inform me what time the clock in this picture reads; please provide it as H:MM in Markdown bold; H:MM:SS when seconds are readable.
**6:41**
